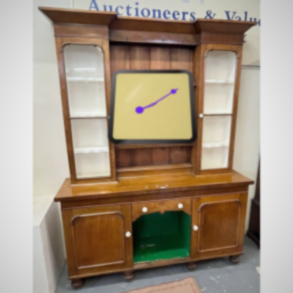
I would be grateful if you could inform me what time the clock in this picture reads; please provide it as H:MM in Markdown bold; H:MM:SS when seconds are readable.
**8:09**
